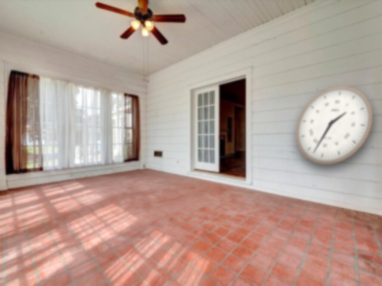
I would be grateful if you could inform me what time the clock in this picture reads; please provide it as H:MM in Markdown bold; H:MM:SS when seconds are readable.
**1:33**
